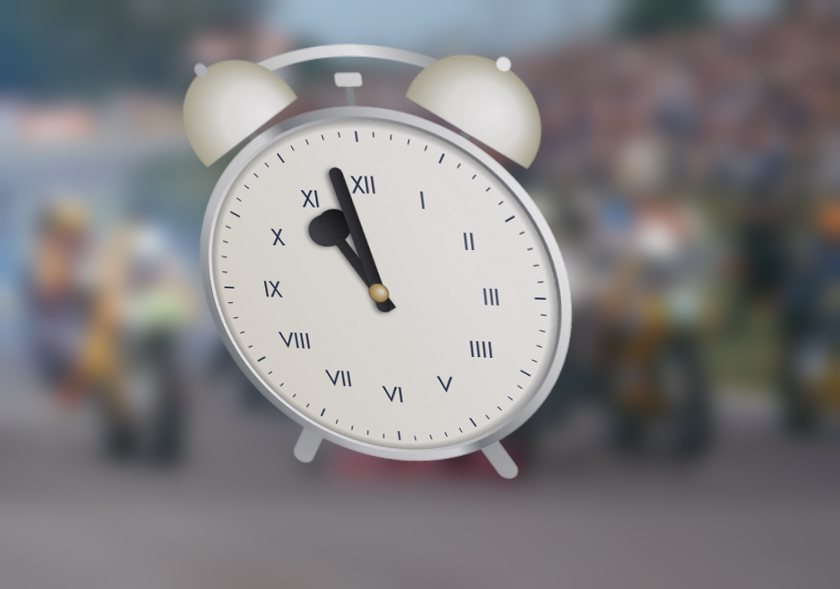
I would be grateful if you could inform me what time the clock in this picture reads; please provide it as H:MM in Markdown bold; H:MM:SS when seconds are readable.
**10:58**
